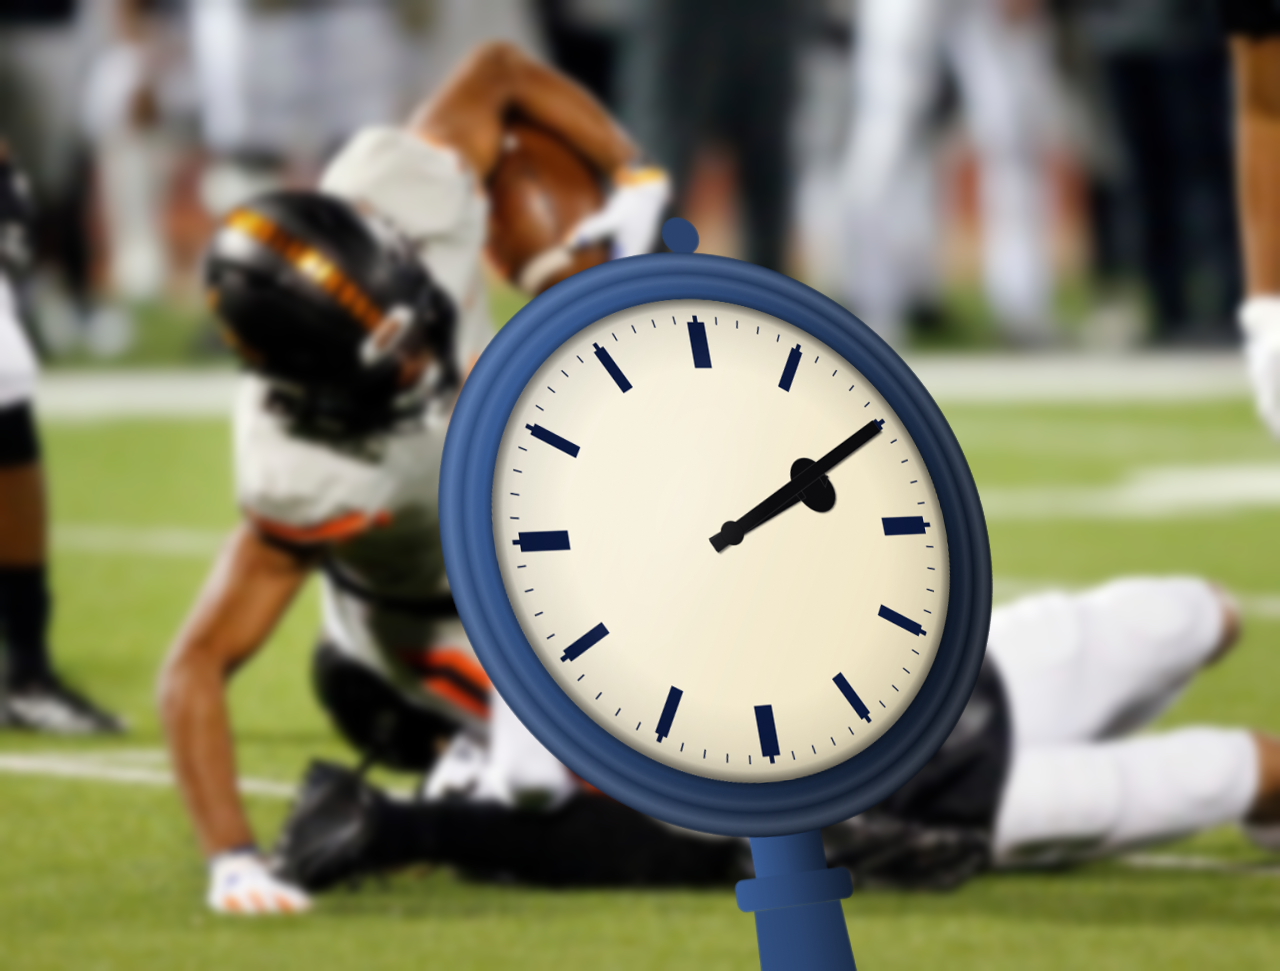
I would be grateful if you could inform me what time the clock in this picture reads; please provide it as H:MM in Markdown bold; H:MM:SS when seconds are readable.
**2:10**
